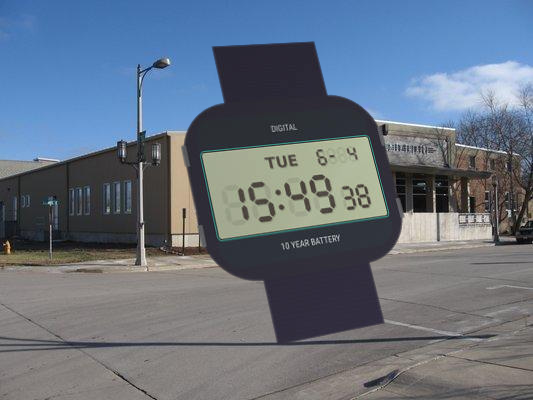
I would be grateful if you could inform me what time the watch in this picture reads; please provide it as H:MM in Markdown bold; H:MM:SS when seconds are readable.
**15:49:38**
